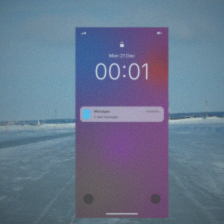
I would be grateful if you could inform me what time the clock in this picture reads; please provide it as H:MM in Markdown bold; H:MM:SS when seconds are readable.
**0:01**
